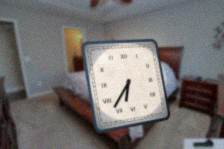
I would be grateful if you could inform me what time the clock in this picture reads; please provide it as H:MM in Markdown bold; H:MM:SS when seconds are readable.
**6:37**
